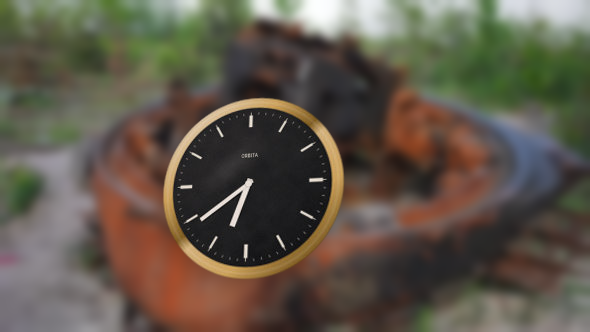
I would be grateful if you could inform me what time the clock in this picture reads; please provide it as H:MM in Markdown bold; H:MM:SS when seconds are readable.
**6:39**
